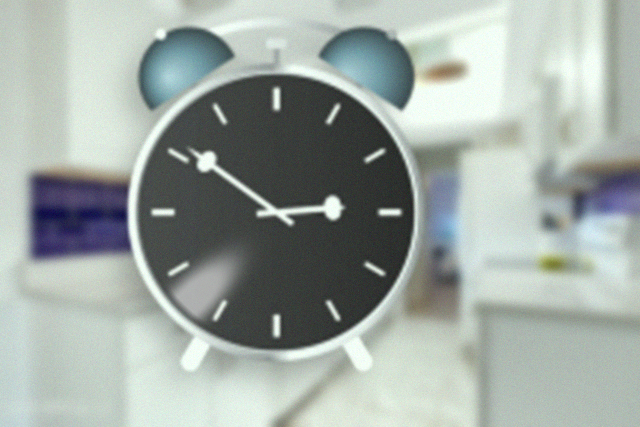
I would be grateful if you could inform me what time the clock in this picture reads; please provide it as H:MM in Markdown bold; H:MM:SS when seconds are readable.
**2:51**
